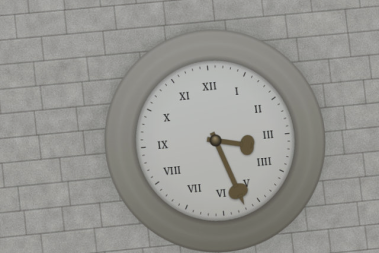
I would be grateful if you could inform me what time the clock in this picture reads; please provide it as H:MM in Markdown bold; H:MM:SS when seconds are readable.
**3:27**
